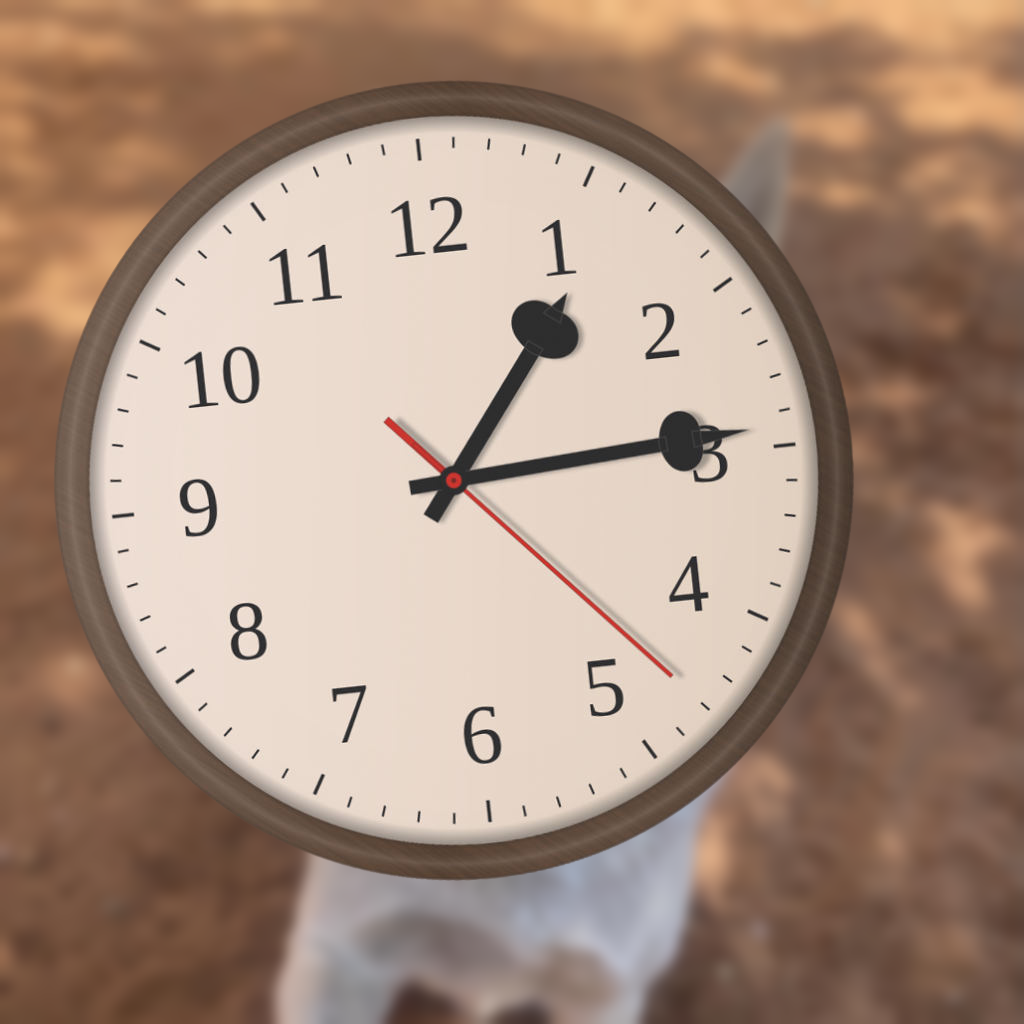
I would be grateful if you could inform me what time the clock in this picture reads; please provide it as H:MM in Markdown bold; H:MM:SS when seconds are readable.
**1:14:23**
